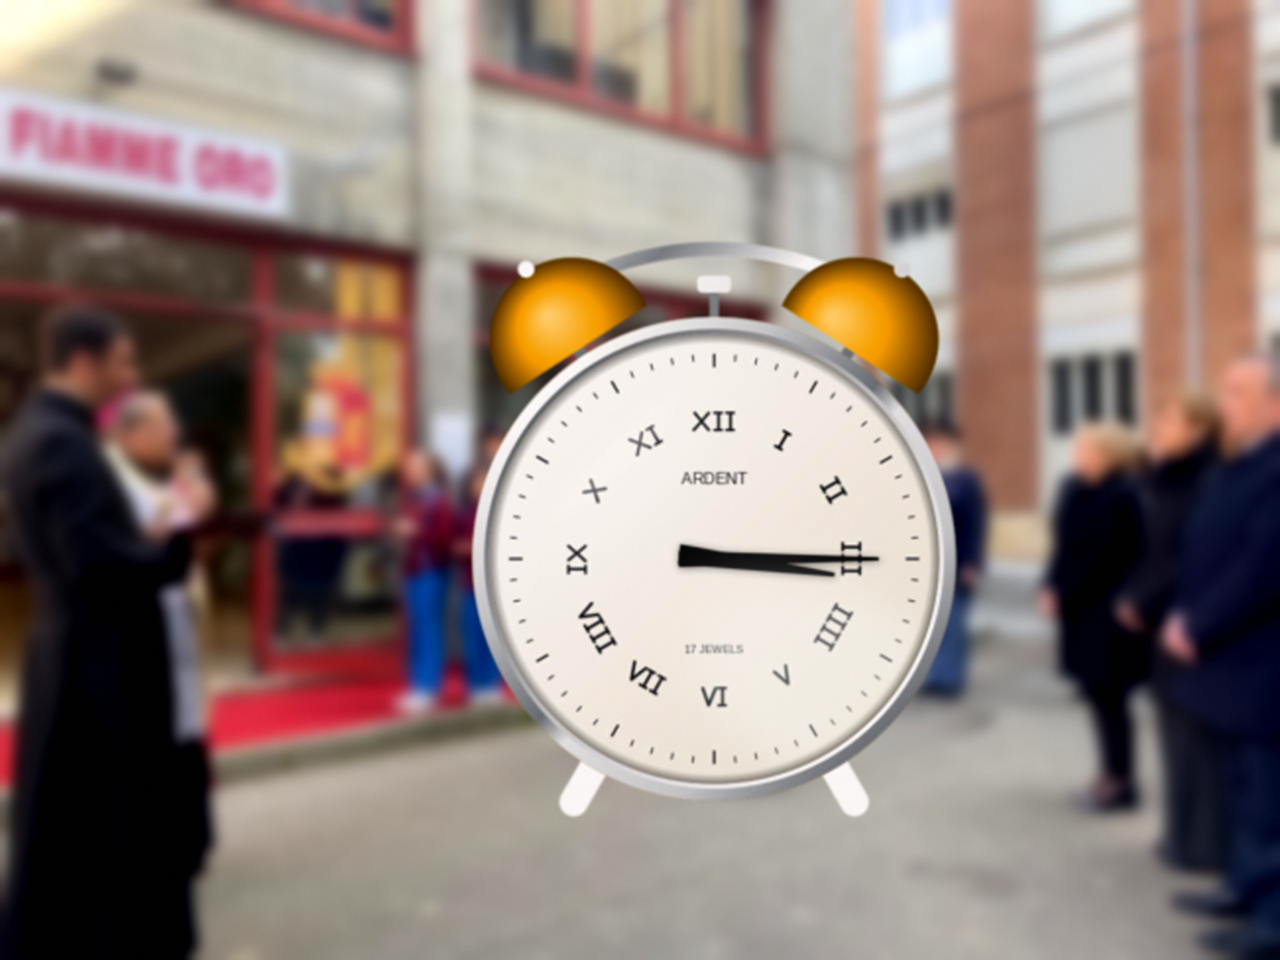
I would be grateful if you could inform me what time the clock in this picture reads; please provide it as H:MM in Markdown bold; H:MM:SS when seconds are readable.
**3:15**
